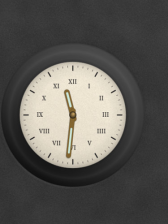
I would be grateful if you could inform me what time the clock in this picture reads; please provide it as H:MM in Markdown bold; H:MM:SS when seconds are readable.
**11:31**
